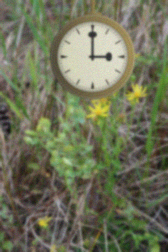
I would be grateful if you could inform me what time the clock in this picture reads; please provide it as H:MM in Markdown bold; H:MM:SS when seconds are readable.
**3:00**
